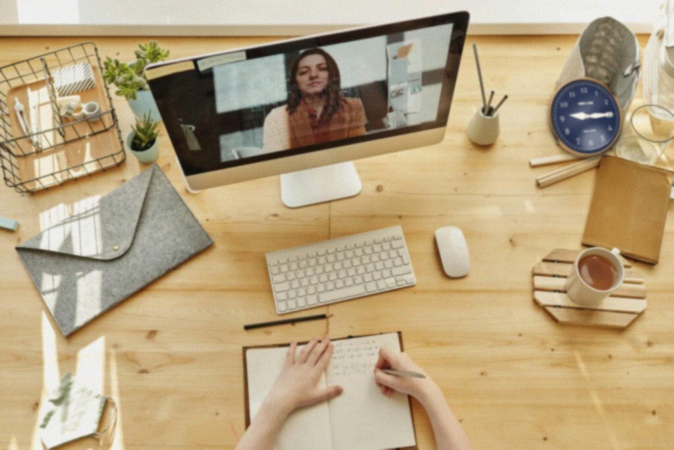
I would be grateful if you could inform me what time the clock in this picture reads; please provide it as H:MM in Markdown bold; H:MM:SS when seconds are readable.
**9:15**
